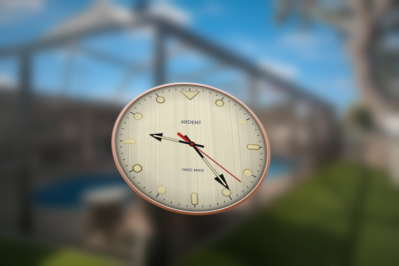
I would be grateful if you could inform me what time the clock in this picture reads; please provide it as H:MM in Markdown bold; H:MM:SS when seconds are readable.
**9:24:22**
